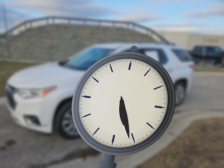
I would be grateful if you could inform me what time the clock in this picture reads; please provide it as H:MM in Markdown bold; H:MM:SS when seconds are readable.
**5:26**
